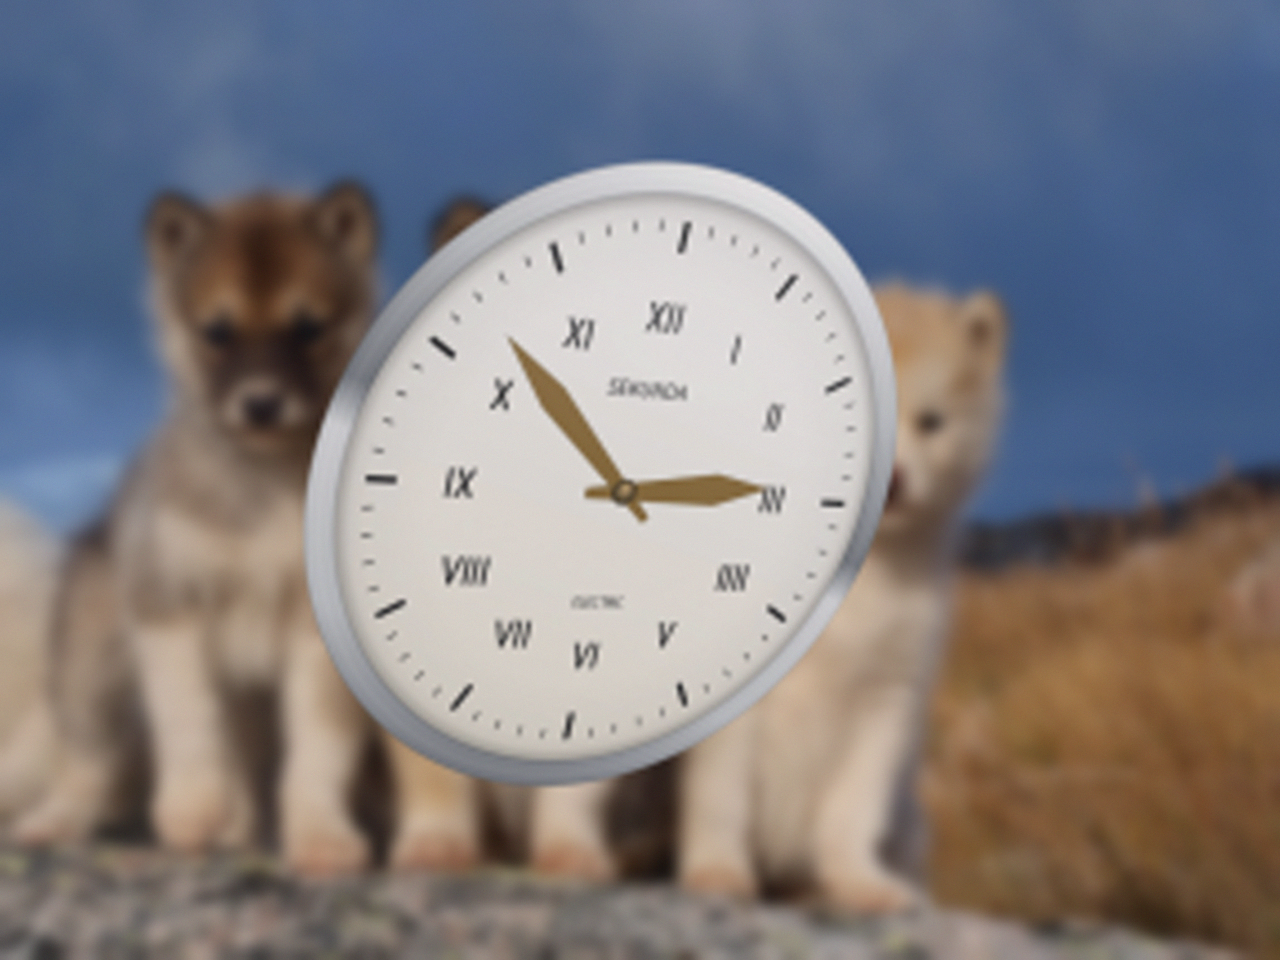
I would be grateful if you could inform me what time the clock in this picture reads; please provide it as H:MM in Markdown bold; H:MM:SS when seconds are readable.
**2:52**
